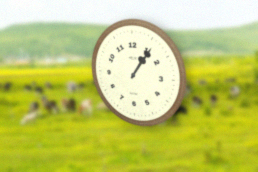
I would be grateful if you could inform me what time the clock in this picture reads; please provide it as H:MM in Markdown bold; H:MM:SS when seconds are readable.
**1:06**
